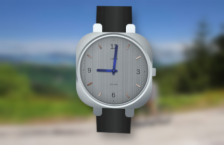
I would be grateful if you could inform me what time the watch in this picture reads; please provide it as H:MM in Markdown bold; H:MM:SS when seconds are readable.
**9:01**
